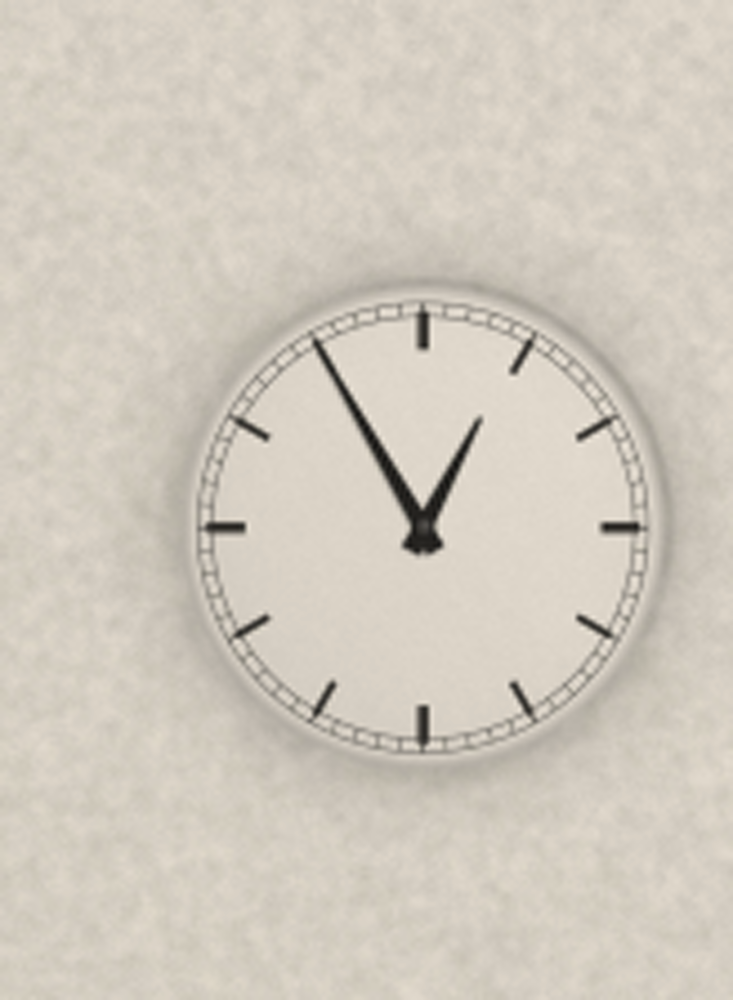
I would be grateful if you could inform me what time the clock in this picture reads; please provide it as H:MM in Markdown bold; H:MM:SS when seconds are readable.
**12:55**
